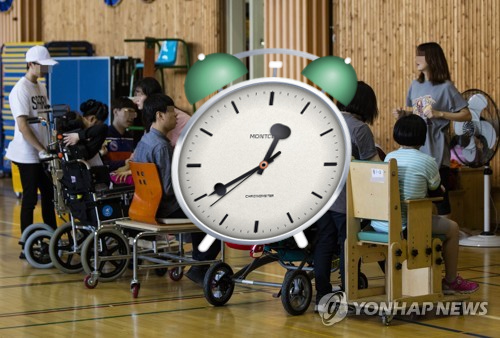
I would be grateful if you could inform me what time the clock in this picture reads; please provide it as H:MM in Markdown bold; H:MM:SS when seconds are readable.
**12:39:38**
